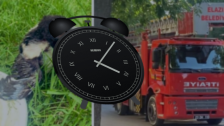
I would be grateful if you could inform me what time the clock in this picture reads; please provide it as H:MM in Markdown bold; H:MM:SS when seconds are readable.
**4:07**
